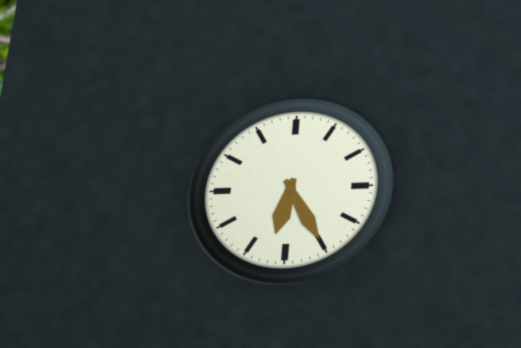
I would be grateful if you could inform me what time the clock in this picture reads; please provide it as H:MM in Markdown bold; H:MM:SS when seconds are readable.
**6:25**
